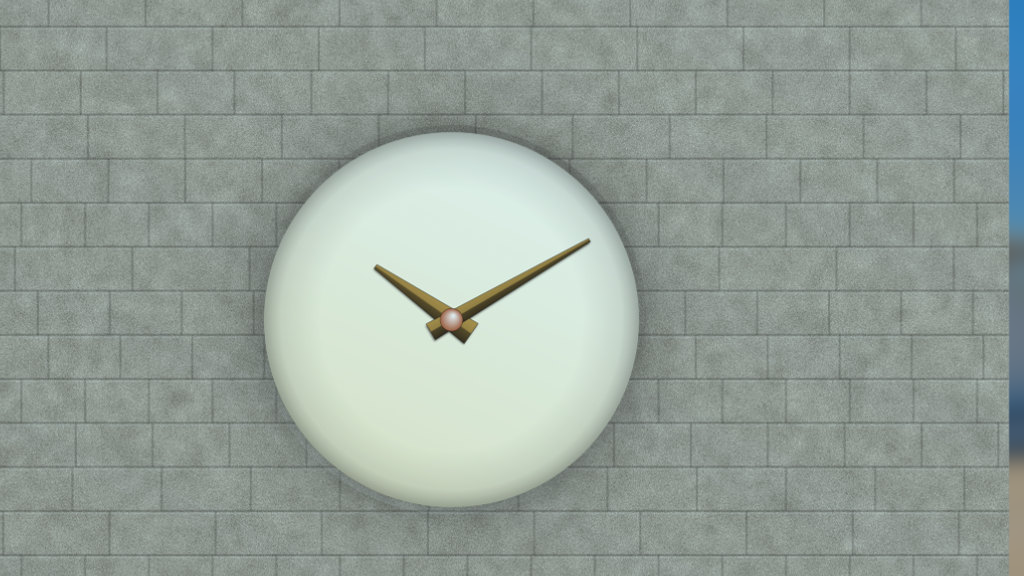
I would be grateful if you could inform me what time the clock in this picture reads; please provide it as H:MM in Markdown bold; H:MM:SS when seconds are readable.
**10:10**
